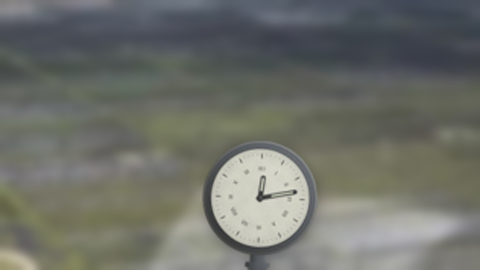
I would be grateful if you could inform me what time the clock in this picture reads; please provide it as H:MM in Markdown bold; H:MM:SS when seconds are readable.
**12:13**
